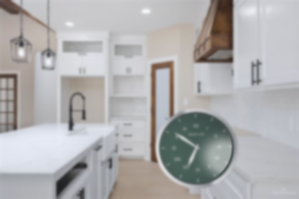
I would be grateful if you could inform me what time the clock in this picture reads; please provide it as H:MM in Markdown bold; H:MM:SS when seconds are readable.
**6:51**
